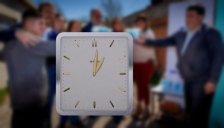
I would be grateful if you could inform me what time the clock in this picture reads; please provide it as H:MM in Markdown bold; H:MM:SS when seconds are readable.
**1:01**
